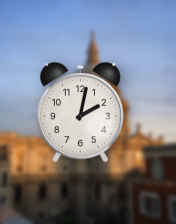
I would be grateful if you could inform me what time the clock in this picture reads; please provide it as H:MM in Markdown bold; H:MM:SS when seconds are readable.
**2:02**
